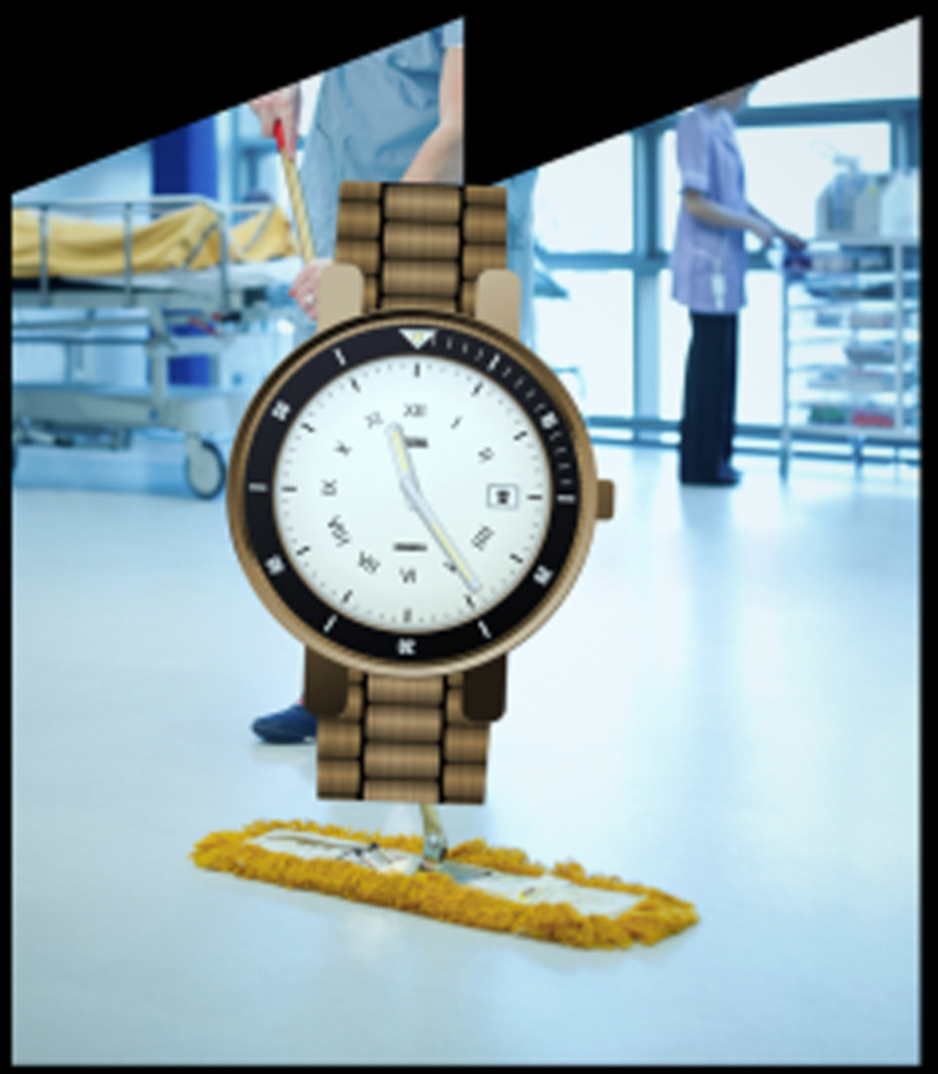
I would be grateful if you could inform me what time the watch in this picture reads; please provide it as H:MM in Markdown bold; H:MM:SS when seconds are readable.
**11:24**
